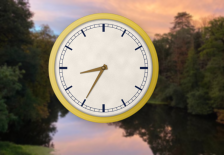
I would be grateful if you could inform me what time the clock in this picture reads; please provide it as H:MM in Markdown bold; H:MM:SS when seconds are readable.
**8:35**
